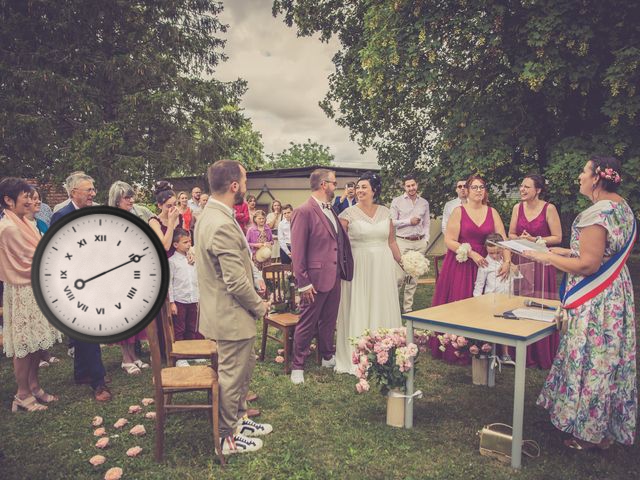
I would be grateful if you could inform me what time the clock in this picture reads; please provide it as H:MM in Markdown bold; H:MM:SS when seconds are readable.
**8:11**
